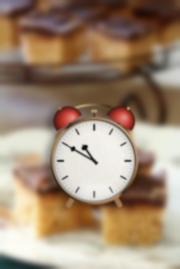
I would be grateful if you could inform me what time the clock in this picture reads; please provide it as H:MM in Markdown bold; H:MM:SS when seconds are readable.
**10:50**
